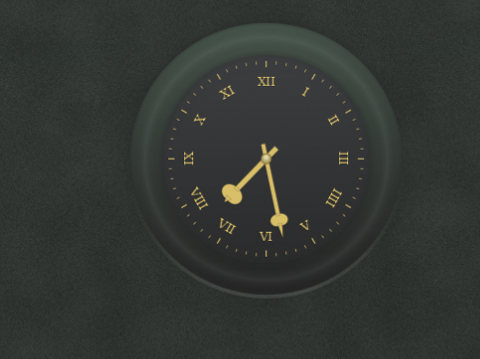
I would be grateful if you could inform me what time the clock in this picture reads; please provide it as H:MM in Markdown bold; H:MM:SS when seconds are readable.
**7:28**
